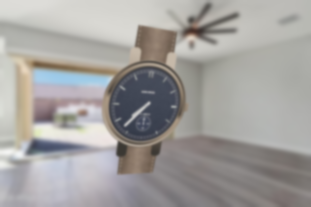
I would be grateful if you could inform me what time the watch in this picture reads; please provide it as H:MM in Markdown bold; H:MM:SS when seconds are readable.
**7:37**
